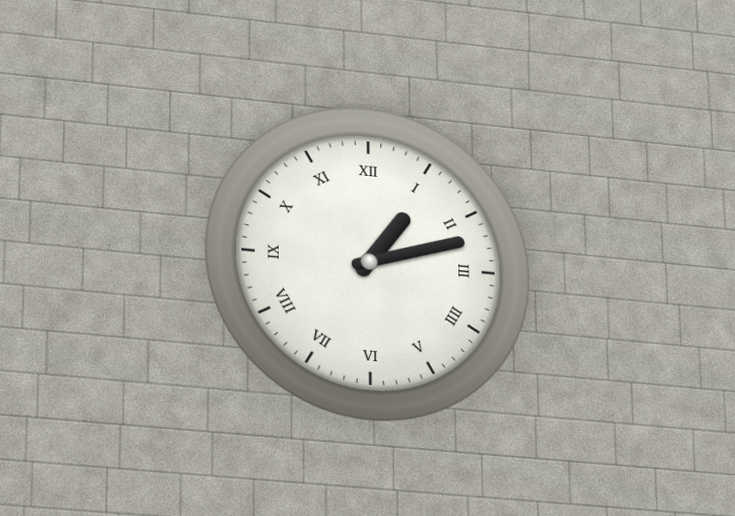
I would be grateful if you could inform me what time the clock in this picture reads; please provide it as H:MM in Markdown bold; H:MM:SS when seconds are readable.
**1:12**
